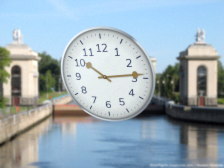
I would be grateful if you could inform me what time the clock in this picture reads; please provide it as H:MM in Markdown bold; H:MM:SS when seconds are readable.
**10:14**
